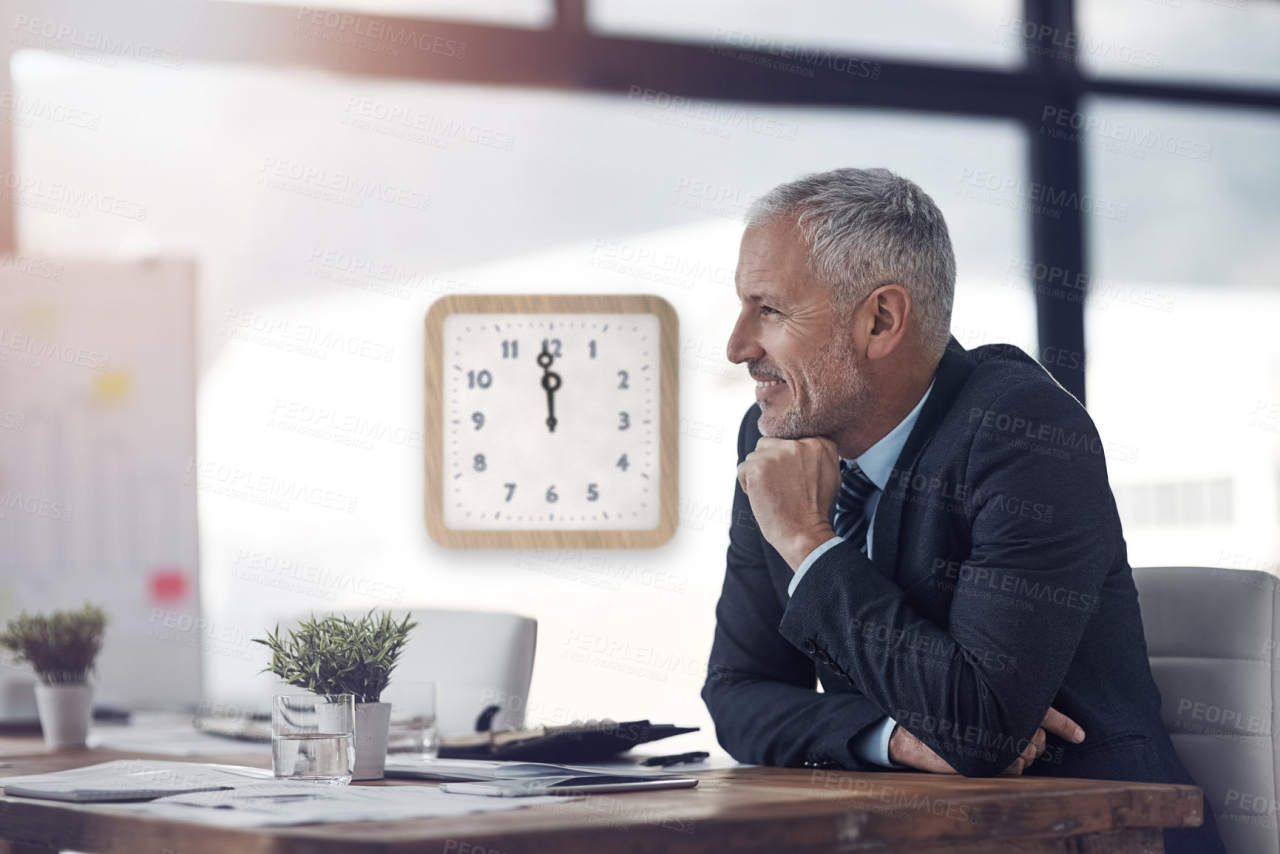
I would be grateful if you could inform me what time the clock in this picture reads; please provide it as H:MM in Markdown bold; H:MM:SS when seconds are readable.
**11:59**
